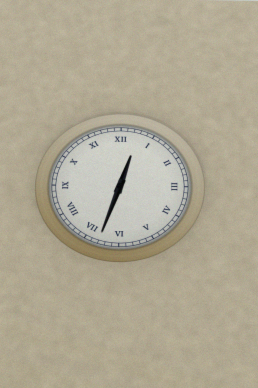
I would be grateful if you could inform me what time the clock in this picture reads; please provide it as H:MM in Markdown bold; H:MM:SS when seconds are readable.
**12:33**
